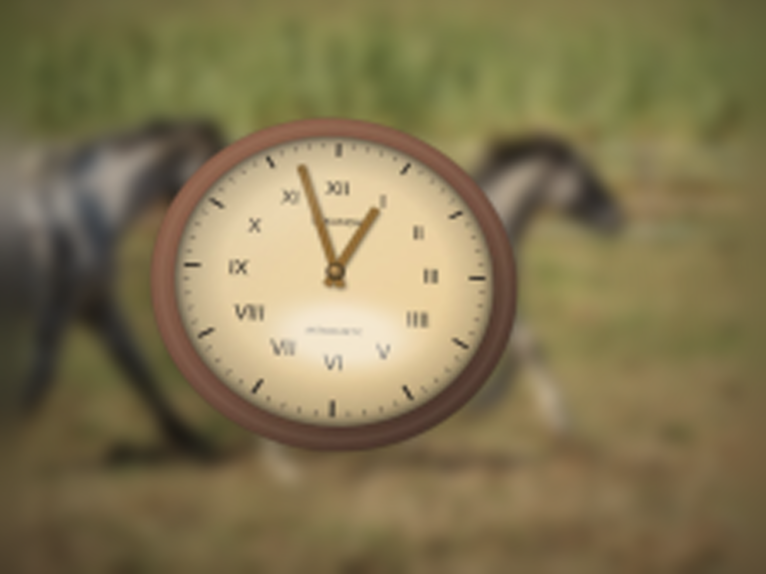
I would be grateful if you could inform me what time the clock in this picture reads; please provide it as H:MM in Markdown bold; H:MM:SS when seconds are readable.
**12:57**
